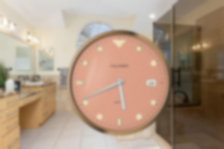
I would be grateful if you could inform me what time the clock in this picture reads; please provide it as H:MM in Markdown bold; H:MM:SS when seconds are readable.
**5:41**
